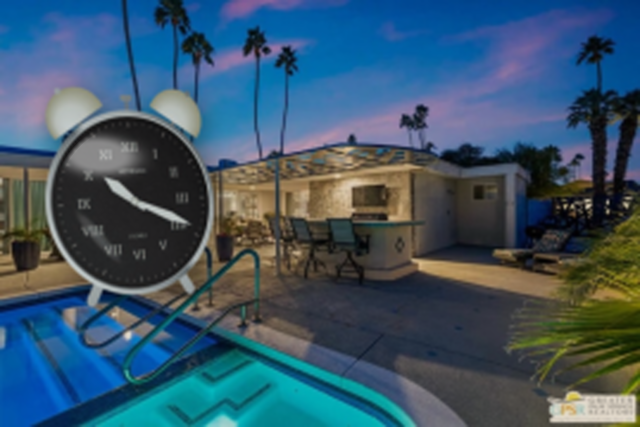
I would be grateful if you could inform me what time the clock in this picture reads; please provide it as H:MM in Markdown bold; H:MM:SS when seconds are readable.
**10:19**
